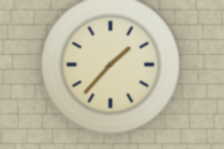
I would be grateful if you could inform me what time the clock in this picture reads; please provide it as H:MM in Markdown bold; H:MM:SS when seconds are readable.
**1:37**
